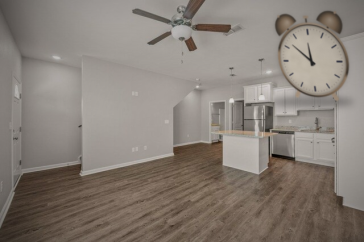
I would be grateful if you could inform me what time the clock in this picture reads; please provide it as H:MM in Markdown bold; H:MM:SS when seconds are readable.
**11:52**
